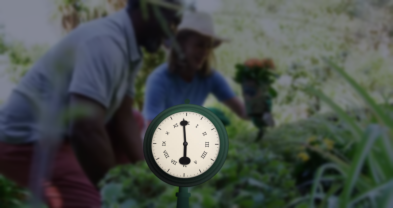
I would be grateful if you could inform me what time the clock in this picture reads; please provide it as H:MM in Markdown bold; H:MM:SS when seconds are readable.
**5:59**
